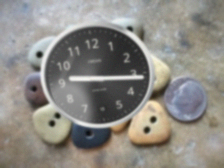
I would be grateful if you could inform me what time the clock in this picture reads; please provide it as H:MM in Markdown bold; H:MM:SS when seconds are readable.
**9:16**
